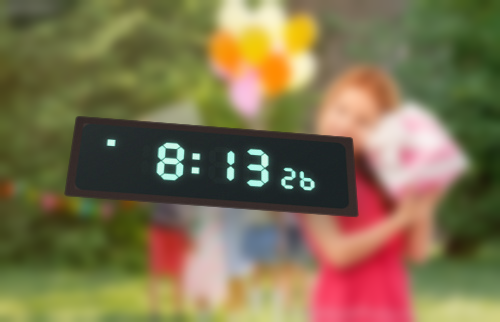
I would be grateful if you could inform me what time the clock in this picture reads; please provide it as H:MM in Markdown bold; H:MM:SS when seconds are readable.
**8:13:26**
